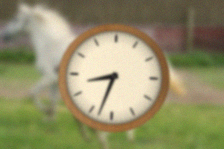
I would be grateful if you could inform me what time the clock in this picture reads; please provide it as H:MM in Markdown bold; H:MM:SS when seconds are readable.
**8:33**
